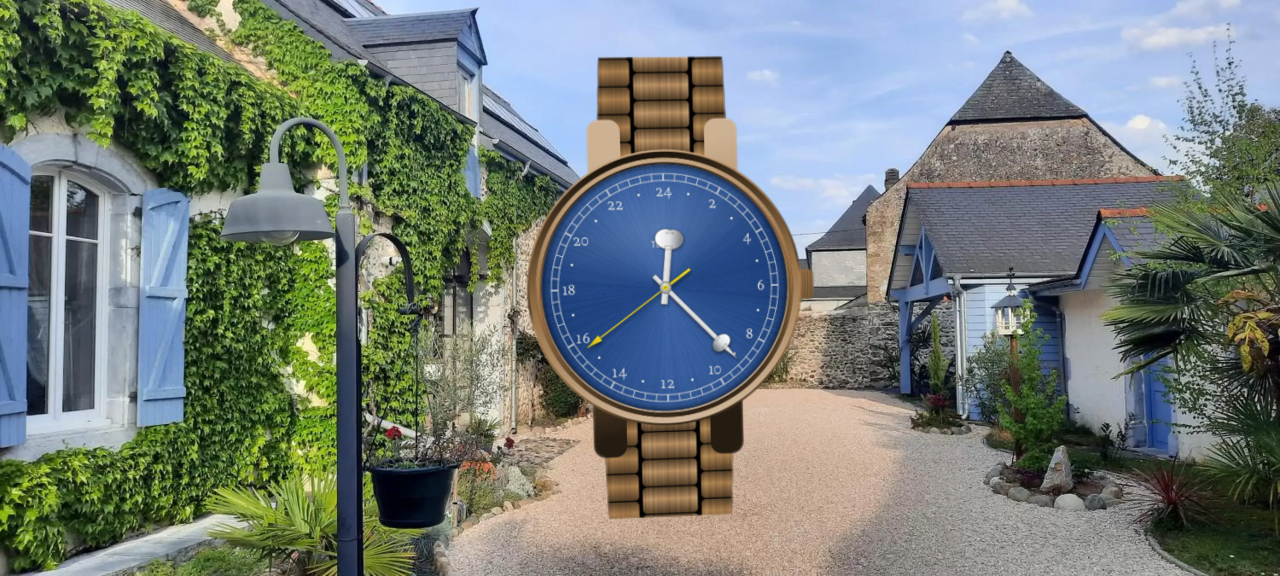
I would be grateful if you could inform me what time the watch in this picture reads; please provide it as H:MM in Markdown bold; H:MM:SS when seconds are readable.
**0:22:39**
